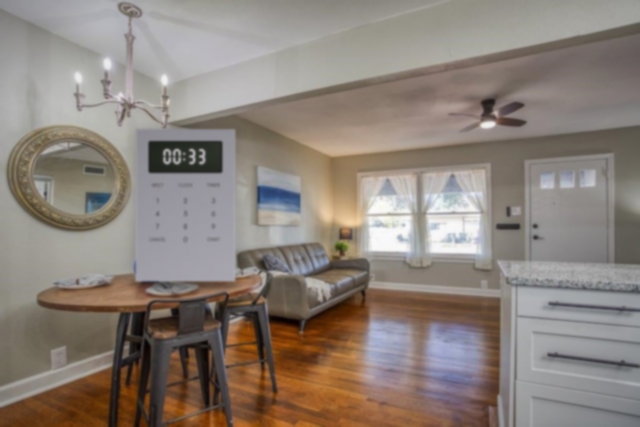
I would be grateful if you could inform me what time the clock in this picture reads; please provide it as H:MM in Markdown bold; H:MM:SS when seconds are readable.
**0:33**
